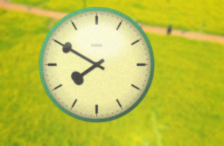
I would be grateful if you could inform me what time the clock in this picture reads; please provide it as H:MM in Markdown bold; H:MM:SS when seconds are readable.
**7:50**
